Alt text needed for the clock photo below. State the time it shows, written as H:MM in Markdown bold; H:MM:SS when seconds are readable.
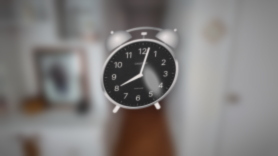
**8:02**
